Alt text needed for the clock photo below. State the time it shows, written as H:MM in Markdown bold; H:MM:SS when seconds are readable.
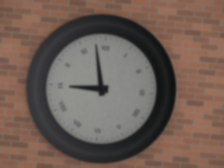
**8:58**
